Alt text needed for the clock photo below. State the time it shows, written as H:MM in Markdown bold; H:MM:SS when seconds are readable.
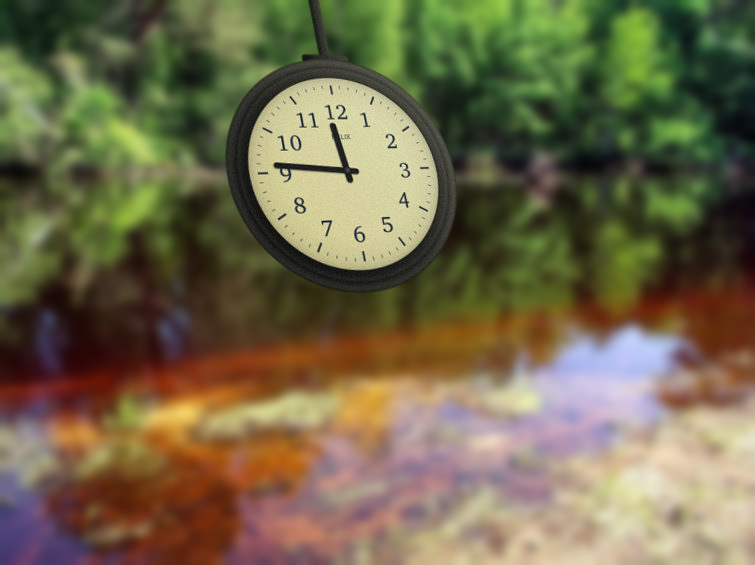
**11:46**
